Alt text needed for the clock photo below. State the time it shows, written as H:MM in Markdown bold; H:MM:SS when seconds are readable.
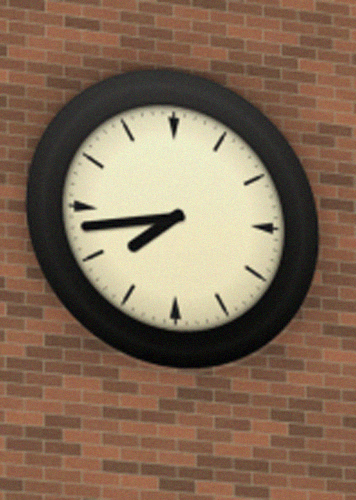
**7:43**
